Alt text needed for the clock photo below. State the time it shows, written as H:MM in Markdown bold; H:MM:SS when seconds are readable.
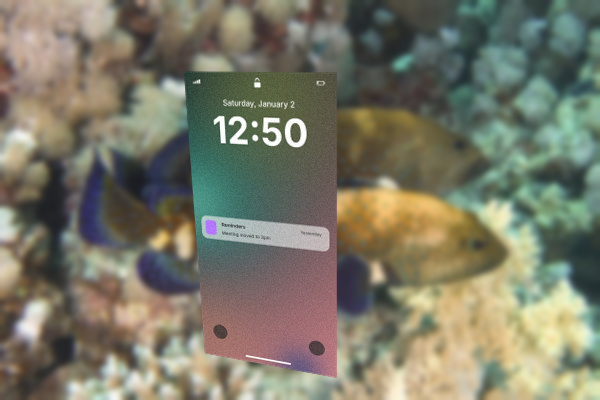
**12:50**
